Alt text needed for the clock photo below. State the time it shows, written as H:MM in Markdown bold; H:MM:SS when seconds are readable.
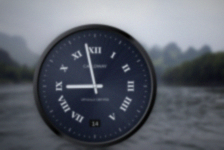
**8:58**
